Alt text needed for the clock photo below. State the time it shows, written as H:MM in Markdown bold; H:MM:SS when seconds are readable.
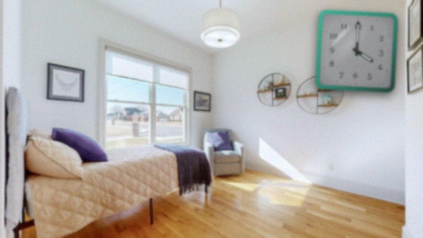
**4:00**
